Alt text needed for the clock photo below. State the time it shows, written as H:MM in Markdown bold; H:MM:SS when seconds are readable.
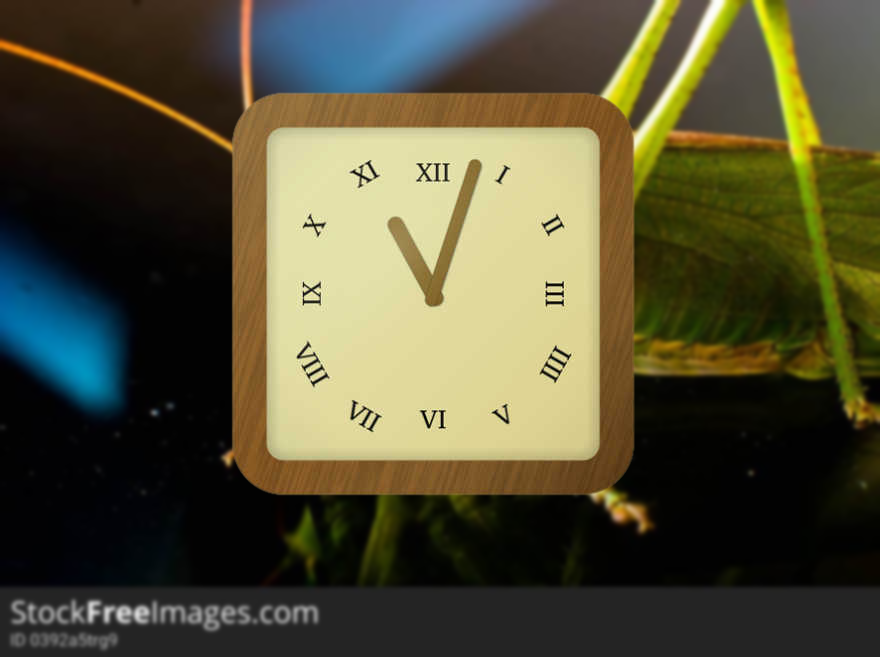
**11:03**
